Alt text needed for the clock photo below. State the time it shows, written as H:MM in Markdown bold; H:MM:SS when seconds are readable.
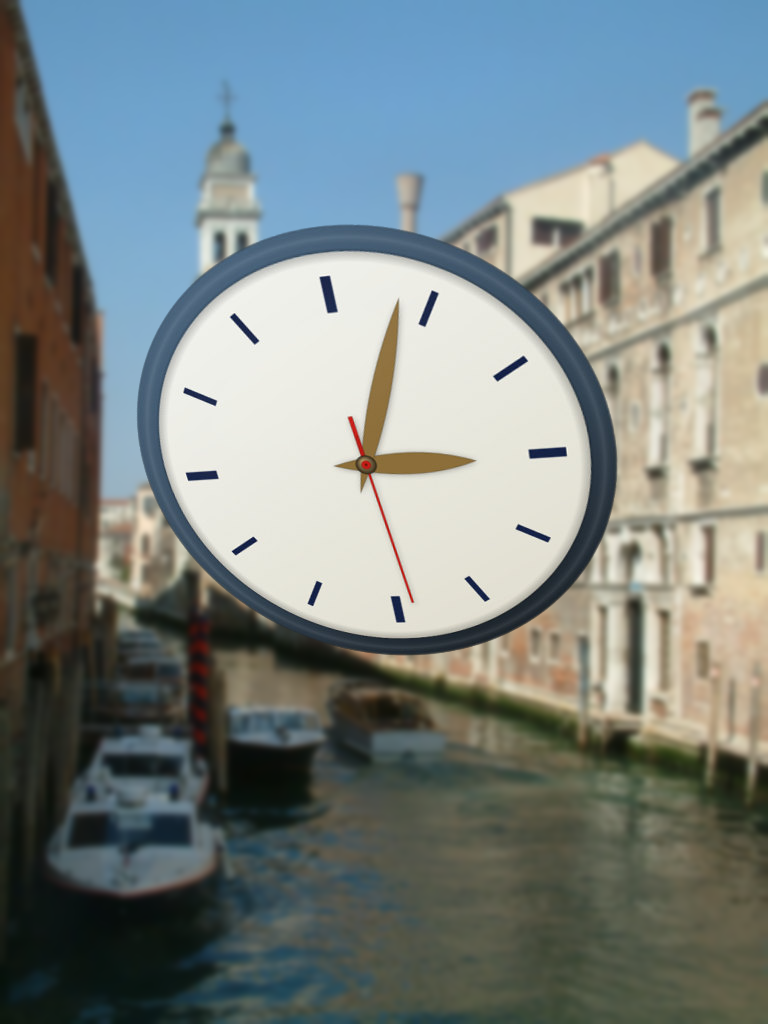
**3:03:29**
